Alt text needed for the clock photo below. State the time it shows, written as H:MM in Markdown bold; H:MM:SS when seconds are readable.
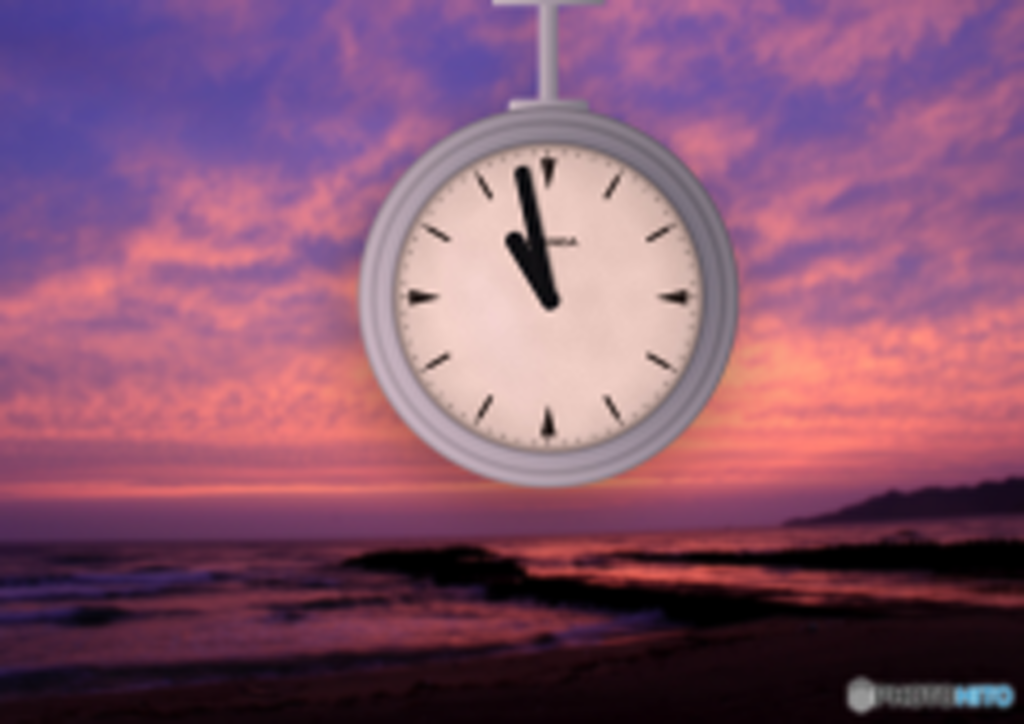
**10:58**
